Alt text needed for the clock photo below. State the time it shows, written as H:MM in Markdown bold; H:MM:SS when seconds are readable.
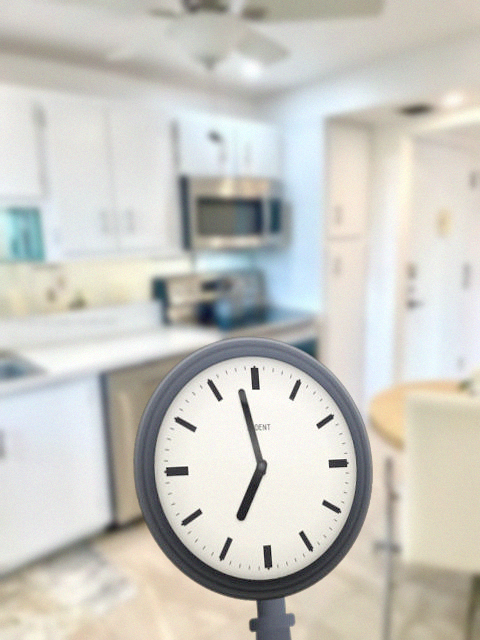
**6:58**
